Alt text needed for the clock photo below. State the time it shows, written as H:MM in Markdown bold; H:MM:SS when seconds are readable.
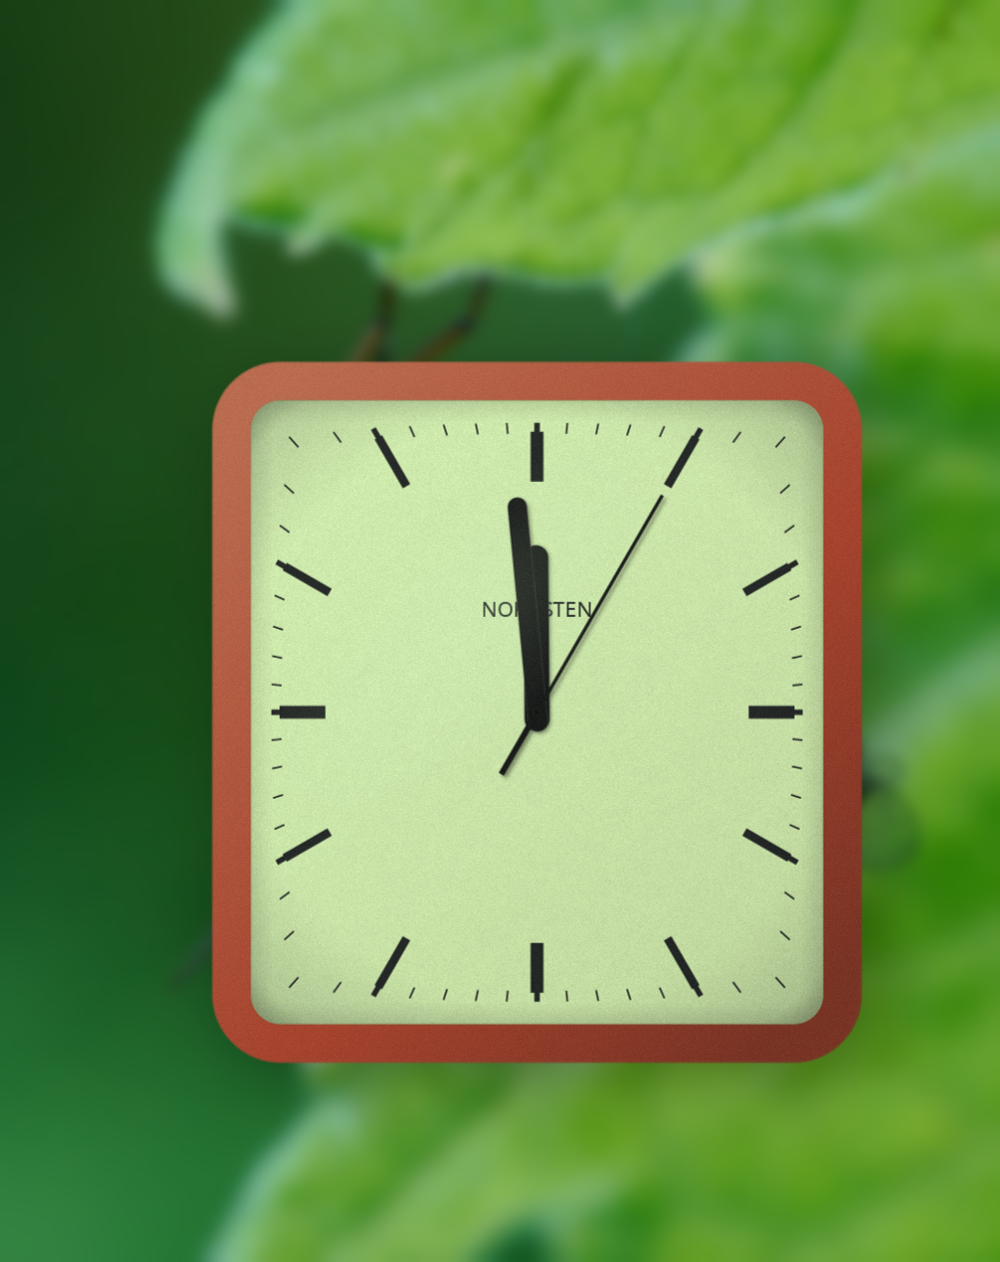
**11:59:05**
